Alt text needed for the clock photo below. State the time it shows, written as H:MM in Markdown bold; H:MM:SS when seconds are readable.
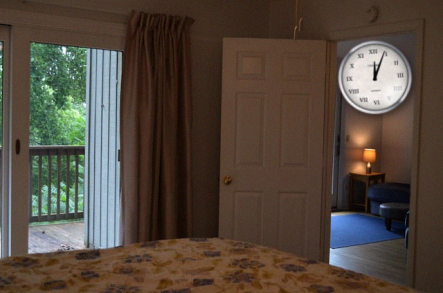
**12:04**
